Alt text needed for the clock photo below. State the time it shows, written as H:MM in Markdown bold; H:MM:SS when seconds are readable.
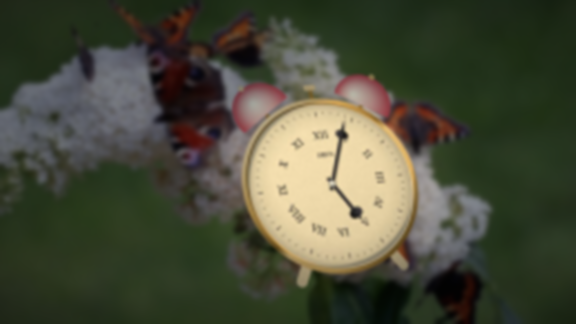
**5:04**
